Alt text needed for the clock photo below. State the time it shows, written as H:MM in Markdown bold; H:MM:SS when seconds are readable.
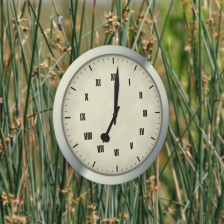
**7:01**
